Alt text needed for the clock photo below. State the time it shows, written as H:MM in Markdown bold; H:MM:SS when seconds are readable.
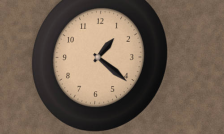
**1:21**
